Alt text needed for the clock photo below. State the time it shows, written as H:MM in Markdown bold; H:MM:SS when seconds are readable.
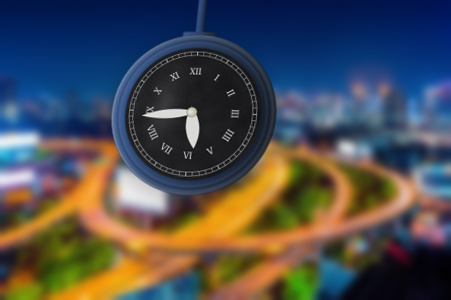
**5:44**
